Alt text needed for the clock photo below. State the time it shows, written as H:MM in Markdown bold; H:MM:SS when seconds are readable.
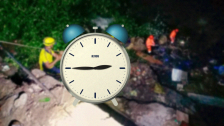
**2:45**
